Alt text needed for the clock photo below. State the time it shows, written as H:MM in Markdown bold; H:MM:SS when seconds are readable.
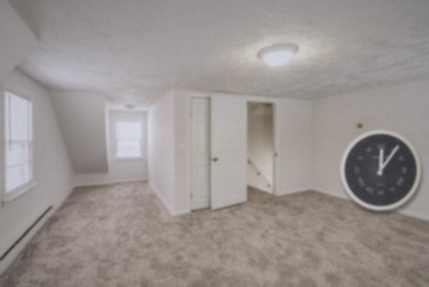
**12:06**
